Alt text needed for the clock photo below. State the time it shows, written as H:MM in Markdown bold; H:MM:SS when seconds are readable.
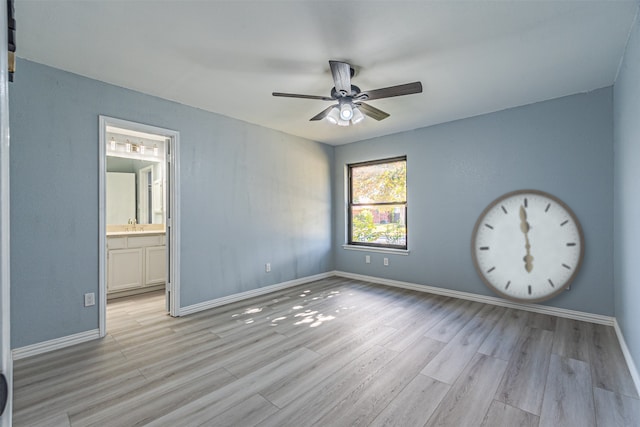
**5:59**
